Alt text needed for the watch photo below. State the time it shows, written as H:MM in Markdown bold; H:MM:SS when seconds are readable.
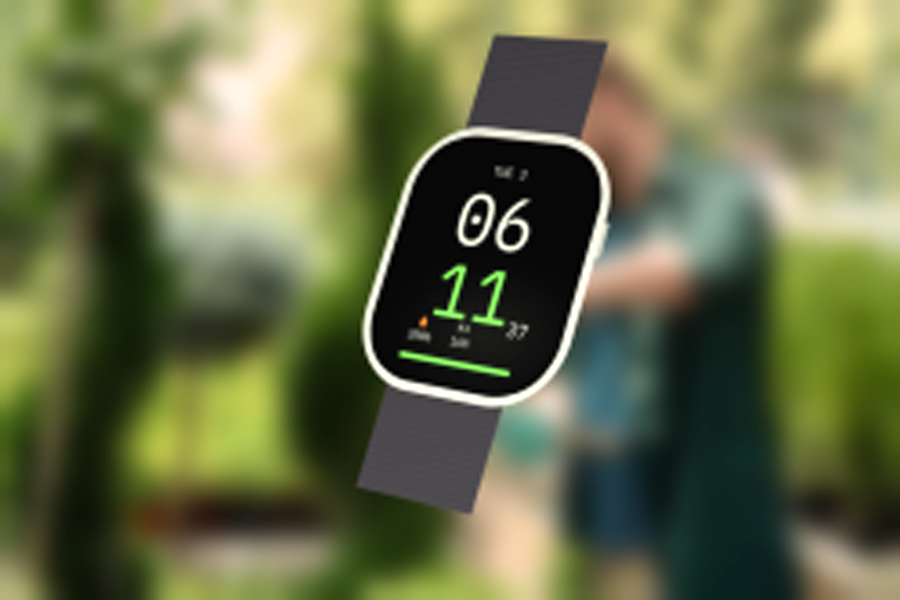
**6:11**
